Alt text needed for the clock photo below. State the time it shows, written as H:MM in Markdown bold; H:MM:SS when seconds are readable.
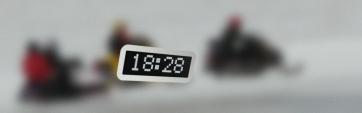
**18:28**
